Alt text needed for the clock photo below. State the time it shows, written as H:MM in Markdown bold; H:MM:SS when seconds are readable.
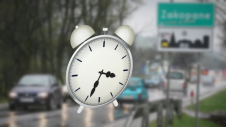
**3:34**
